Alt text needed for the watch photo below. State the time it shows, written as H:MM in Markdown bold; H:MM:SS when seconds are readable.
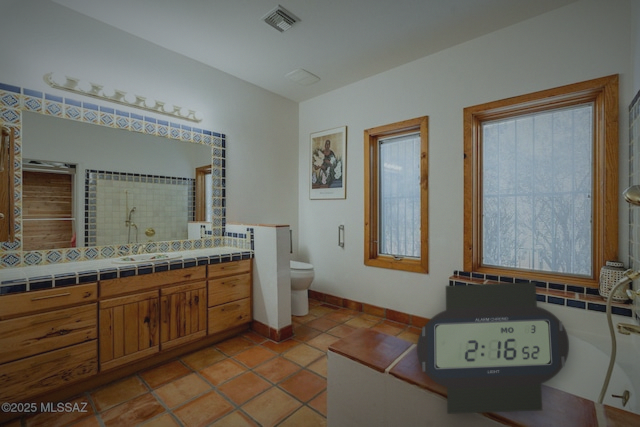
**2:16:52**
